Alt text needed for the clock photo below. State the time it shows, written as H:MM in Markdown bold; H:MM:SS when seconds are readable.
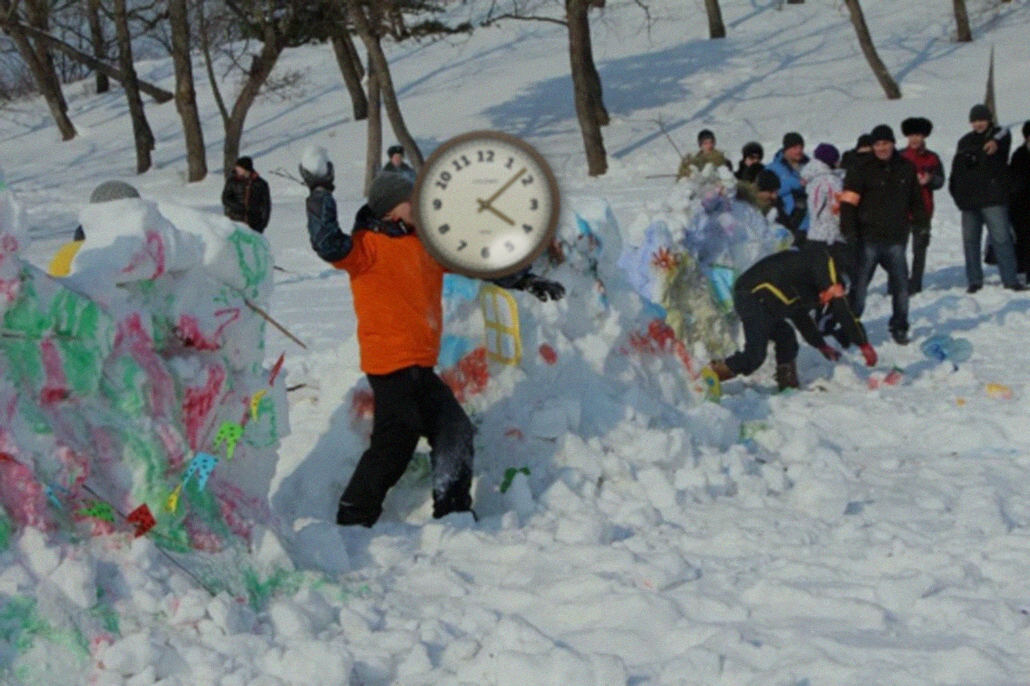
**4:08**
